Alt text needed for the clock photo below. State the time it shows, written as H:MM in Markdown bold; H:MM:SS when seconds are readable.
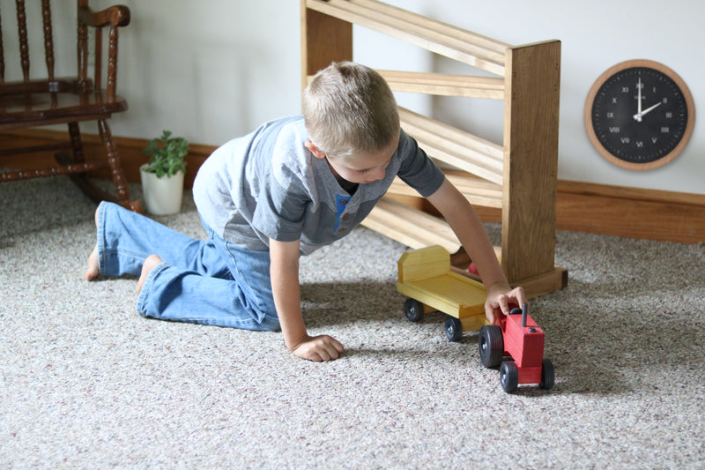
**2:00**
